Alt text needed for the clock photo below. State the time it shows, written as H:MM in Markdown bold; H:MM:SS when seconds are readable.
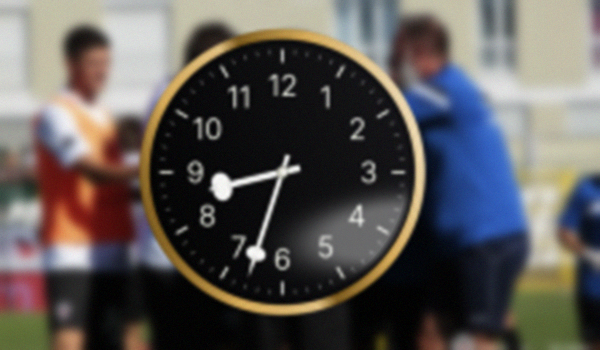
**8:33**
